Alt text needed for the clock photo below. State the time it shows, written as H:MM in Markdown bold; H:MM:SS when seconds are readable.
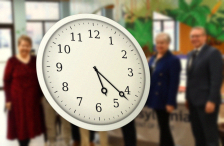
**5:22**
